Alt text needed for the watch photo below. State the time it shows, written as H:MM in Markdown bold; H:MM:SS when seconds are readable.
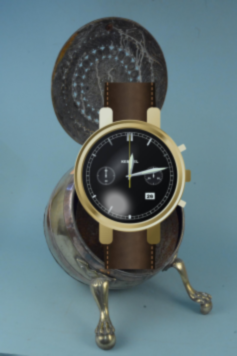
**12:13**
